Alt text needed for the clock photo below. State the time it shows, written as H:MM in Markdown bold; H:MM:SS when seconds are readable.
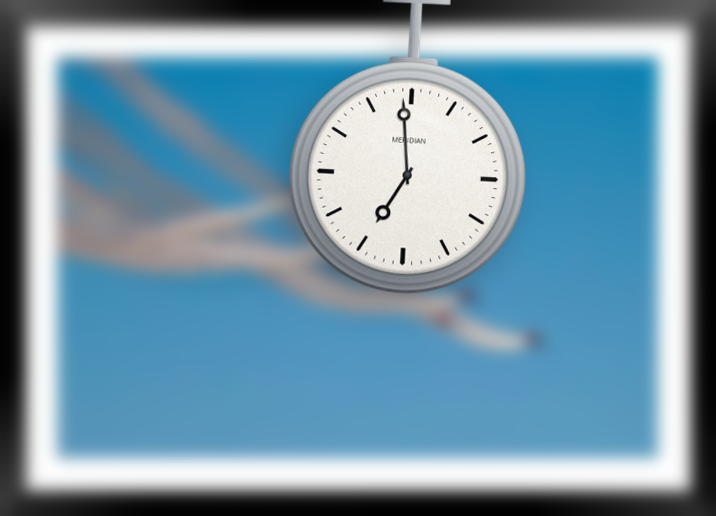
**6:59**
